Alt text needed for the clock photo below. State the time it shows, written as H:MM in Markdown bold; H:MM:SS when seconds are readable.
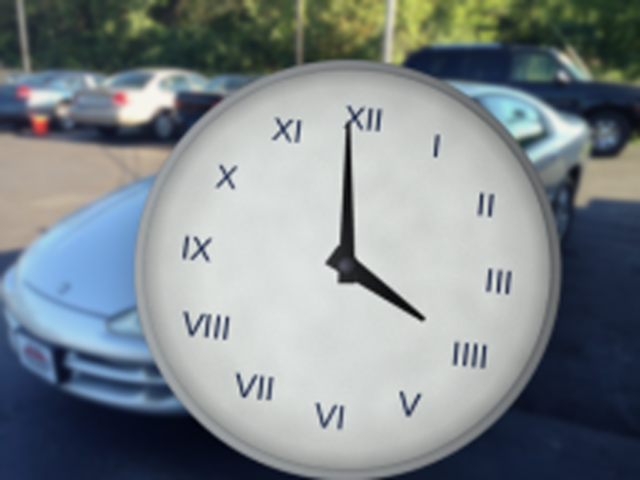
**3:59**
